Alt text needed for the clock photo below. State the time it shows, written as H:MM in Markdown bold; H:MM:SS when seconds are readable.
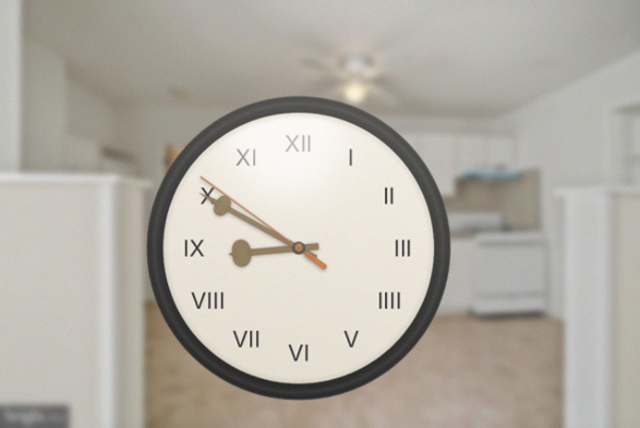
**8:49:51**
